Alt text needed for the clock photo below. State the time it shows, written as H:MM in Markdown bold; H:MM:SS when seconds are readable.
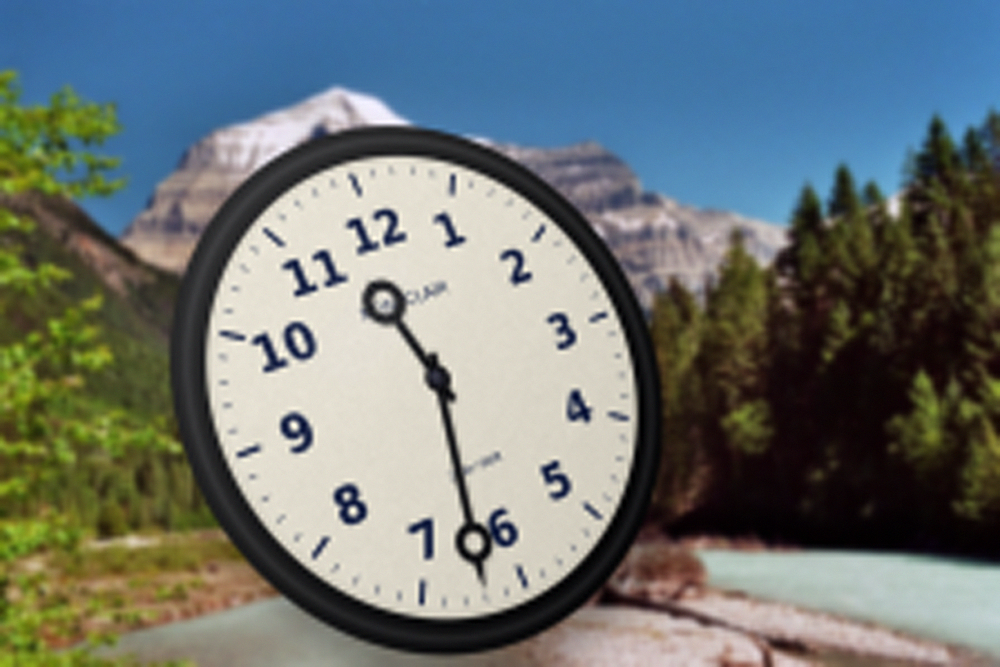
**11:32**
